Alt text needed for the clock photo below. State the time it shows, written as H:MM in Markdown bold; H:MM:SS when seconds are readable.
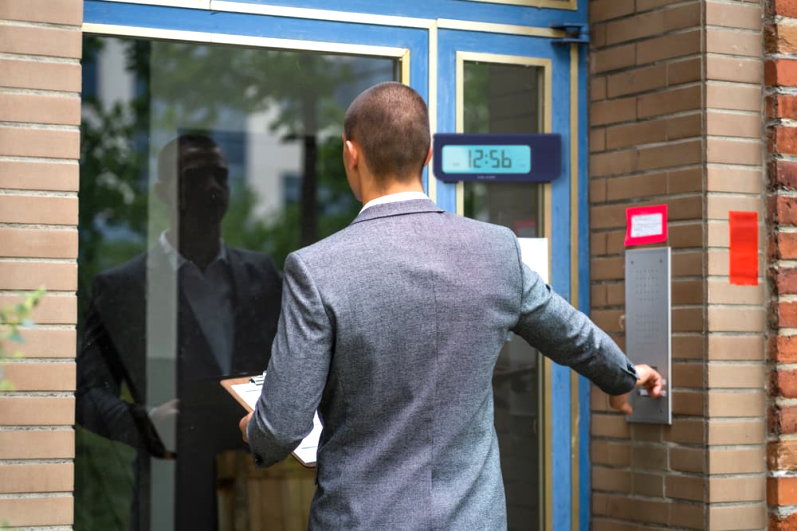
**12:56**
